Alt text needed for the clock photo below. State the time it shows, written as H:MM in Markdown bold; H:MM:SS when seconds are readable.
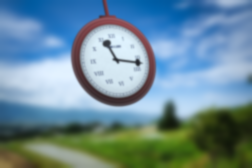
**11:17**
